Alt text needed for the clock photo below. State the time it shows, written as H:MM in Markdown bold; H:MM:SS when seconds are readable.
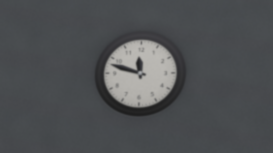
**11:48**
